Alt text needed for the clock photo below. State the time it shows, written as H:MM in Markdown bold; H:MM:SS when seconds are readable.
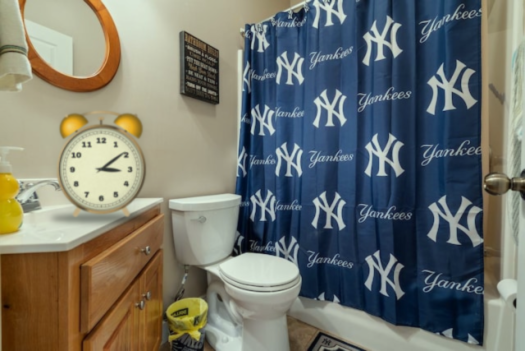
**3:09**
